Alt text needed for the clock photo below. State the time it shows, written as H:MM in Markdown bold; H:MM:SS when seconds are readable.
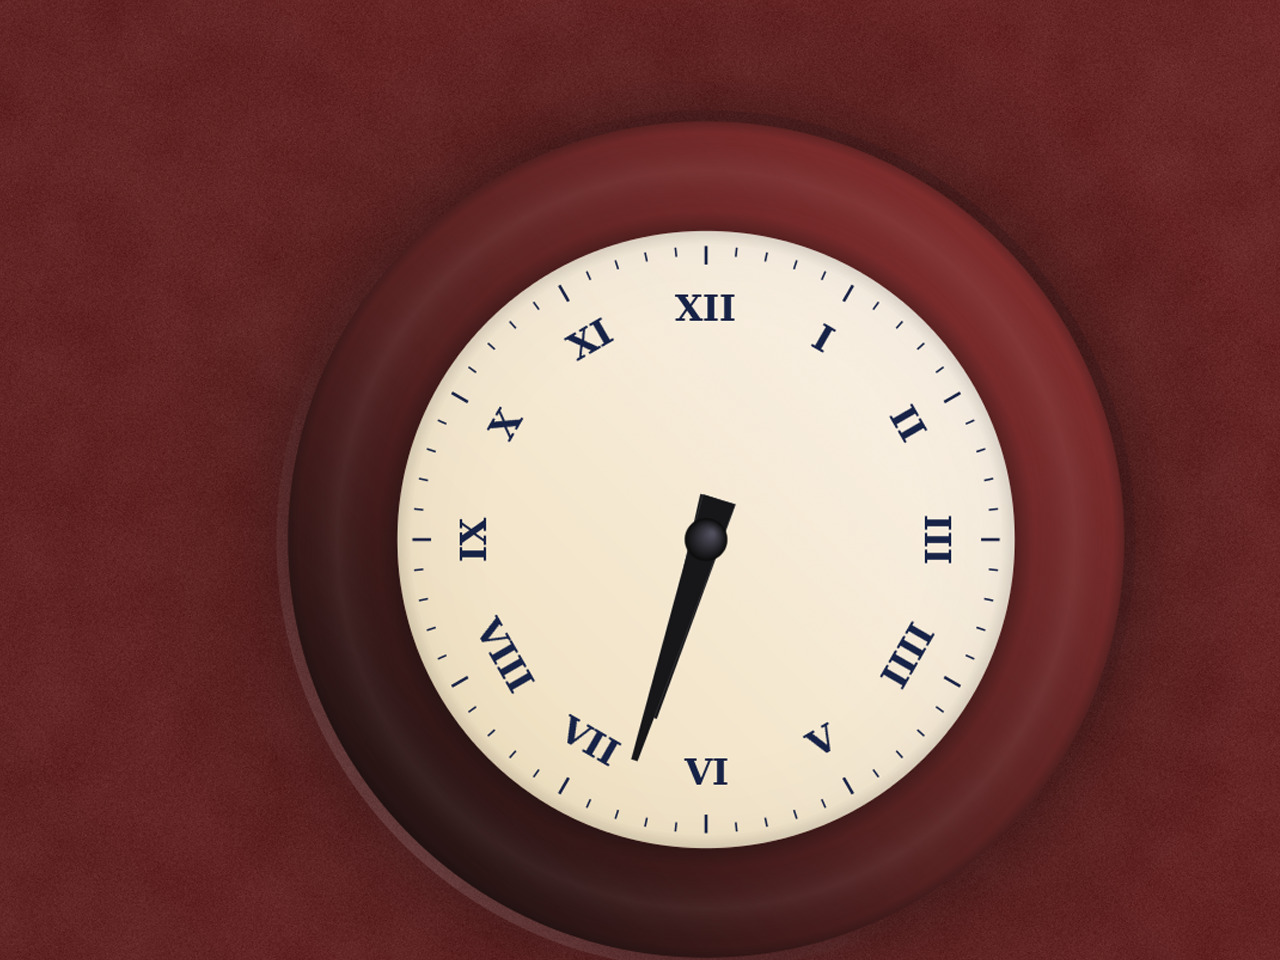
**6:33**
